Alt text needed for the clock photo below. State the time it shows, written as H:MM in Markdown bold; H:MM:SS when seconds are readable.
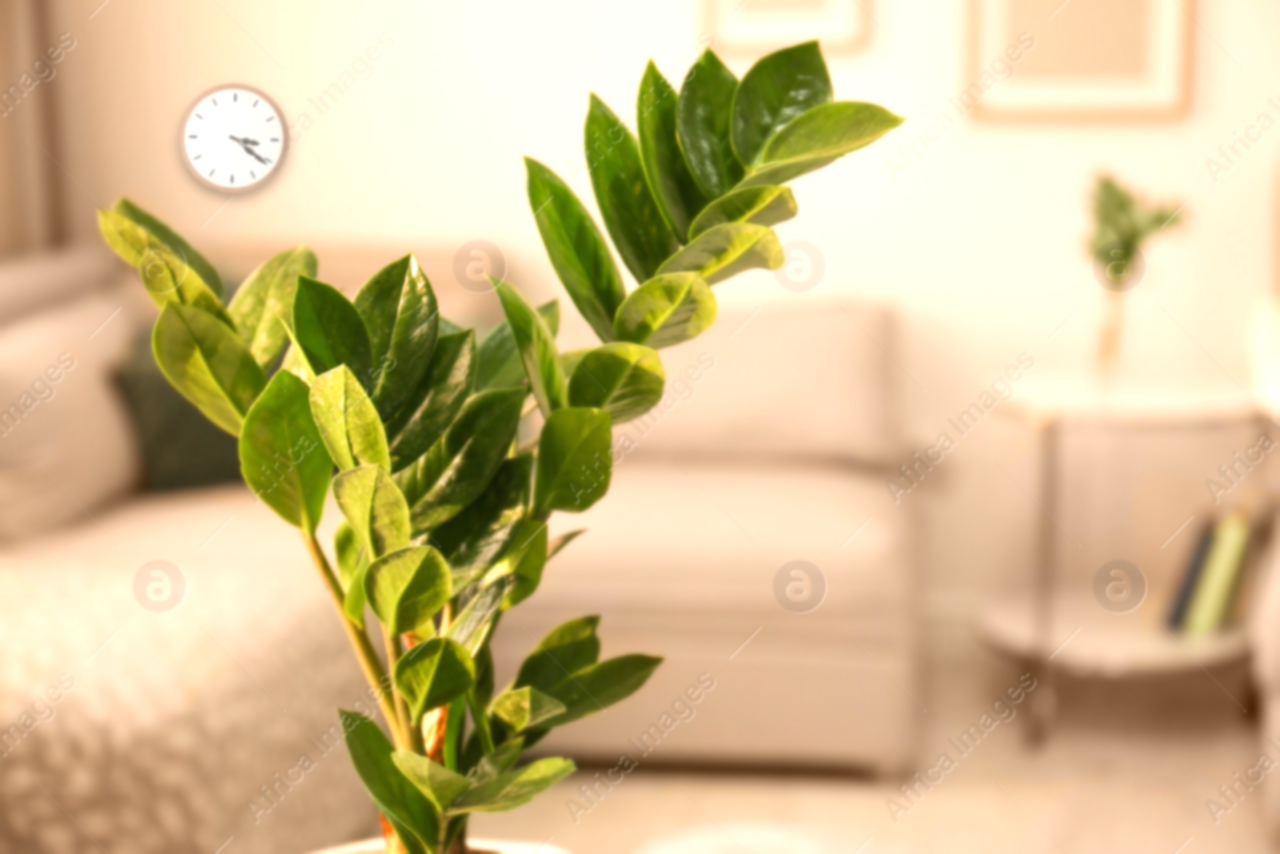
**3:21**
